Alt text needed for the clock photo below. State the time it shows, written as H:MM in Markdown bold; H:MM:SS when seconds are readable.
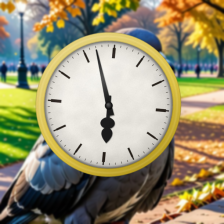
**5:57**
